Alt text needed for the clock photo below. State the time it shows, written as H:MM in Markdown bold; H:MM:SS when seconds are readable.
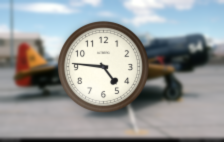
**4:46**
